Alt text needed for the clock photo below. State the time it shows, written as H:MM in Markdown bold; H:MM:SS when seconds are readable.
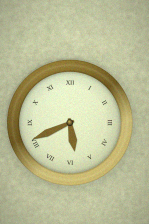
**5:41**
